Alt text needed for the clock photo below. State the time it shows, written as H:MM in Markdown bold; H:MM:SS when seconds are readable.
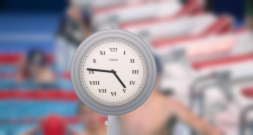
**4:46**
